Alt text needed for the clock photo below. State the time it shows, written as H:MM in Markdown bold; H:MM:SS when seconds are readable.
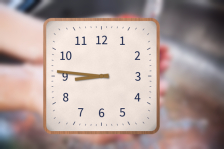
**8:46**
